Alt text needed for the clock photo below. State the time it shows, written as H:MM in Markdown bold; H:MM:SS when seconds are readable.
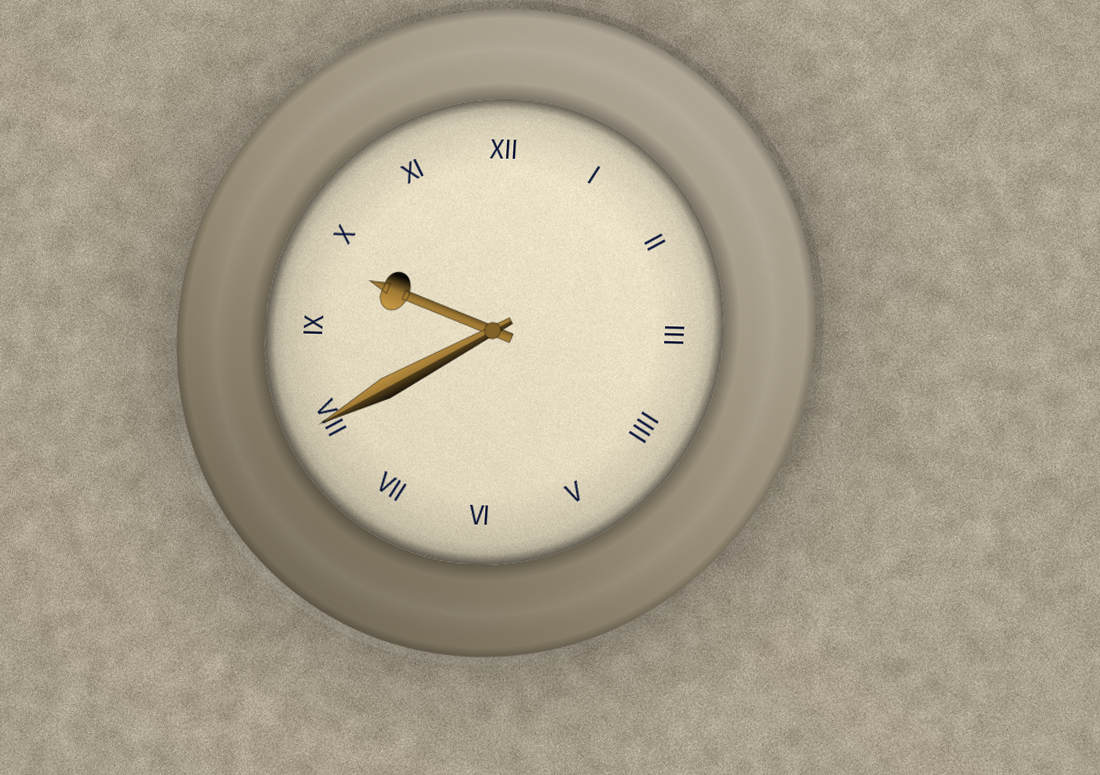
**9:40**
